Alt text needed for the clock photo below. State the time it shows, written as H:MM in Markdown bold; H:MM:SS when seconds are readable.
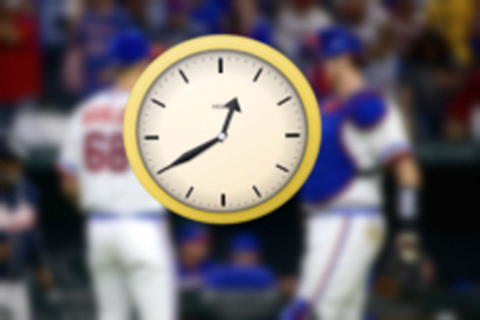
**12:40**
